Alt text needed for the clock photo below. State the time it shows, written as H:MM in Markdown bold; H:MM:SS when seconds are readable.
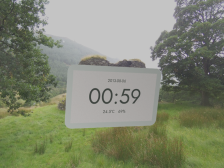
**0:59**
